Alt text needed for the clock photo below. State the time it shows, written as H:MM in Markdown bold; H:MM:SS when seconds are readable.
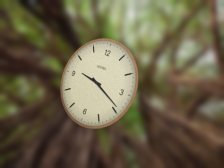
**9:19**
